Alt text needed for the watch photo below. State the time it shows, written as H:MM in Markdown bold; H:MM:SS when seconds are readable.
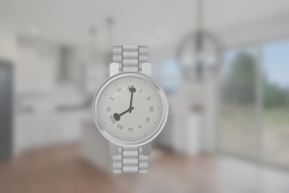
**8:01**
